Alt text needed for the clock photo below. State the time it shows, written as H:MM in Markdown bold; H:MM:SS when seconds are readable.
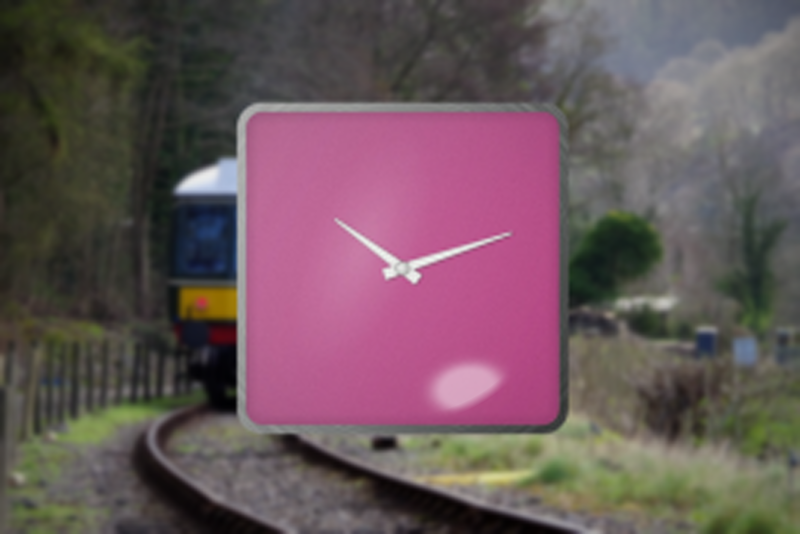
**10:12**
